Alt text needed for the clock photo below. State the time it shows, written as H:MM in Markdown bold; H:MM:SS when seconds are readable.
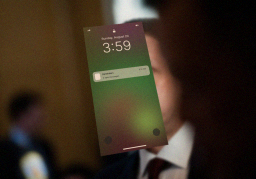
**3:59**
